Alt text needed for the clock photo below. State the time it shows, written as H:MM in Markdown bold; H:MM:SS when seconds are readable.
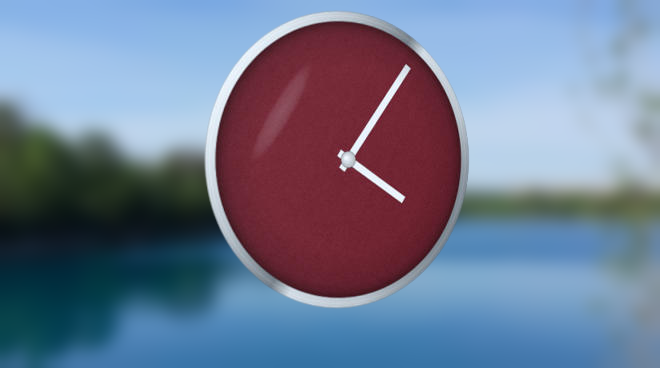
**4:06**
